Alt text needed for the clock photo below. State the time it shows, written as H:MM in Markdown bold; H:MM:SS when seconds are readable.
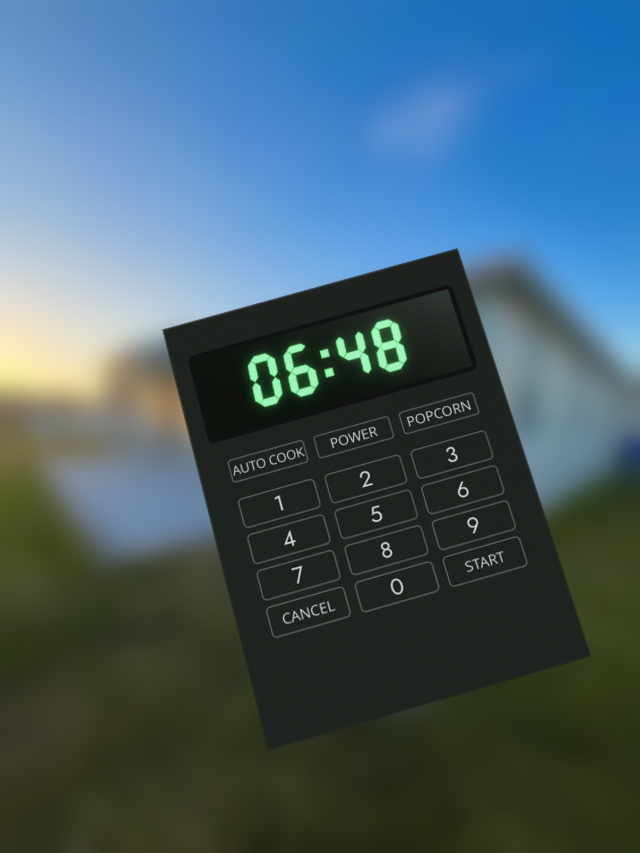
**6:48**
